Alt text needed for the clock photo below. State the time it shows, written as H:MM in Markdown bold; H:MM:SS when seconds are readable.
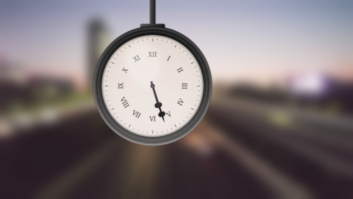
**5:27**
